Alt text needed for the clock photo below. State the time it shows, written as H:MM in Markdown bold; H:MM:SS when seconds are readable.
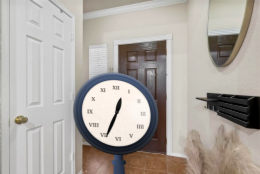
**12:34**
